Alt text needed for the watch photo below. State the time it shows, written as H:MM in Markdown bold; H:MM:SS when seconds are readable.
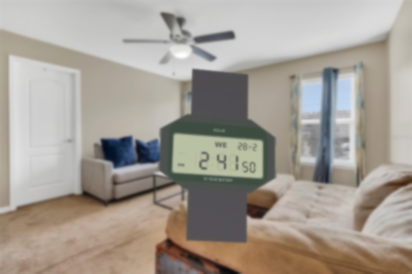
**2:41:50**
